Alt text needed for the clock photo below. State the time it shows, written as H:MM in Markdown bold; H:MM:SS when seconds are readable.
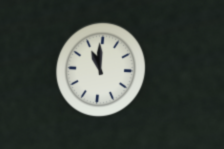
**10:59**
